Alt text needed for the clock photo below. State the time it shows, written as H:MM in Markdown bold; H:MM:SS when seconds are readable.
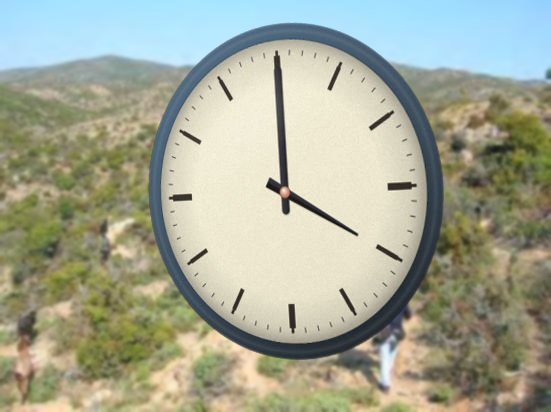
**4:00**
